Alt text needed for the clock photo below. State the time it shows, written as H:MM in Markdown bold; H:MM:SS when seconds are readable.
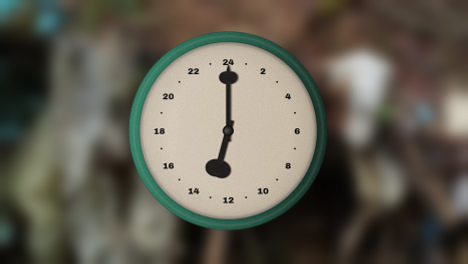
**13:00**
